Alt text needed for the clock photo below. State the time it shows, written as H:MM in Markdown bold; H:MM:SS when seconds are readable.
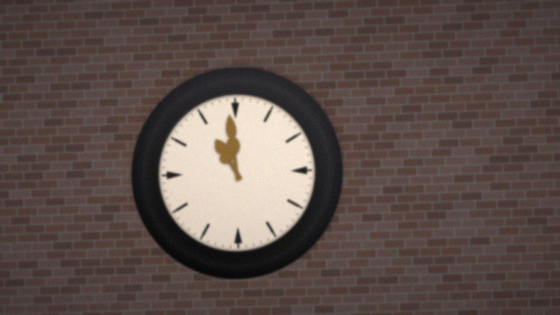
**10:59**
